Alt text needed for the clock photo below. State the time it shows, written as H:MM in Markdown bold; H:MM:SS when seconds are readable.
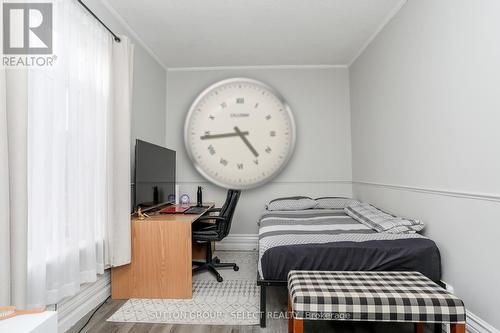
**4:44**
